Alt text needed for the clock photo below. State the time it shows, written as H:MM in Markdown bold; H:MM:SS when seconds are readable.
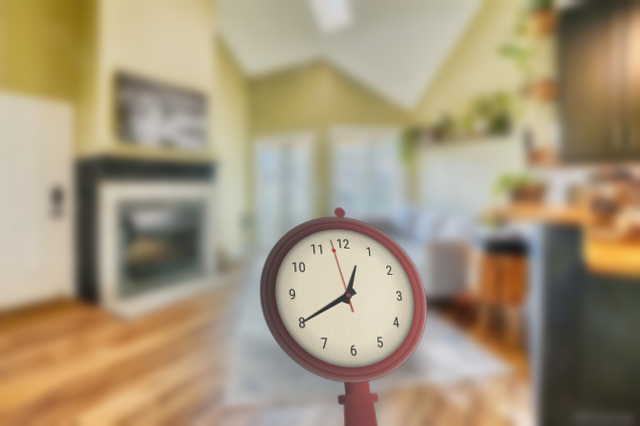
**12:39:58**
